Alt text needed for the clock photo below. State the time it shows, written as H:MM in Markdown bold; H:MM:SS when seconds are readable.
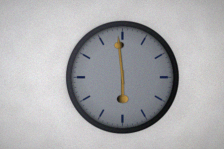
**5:59**
